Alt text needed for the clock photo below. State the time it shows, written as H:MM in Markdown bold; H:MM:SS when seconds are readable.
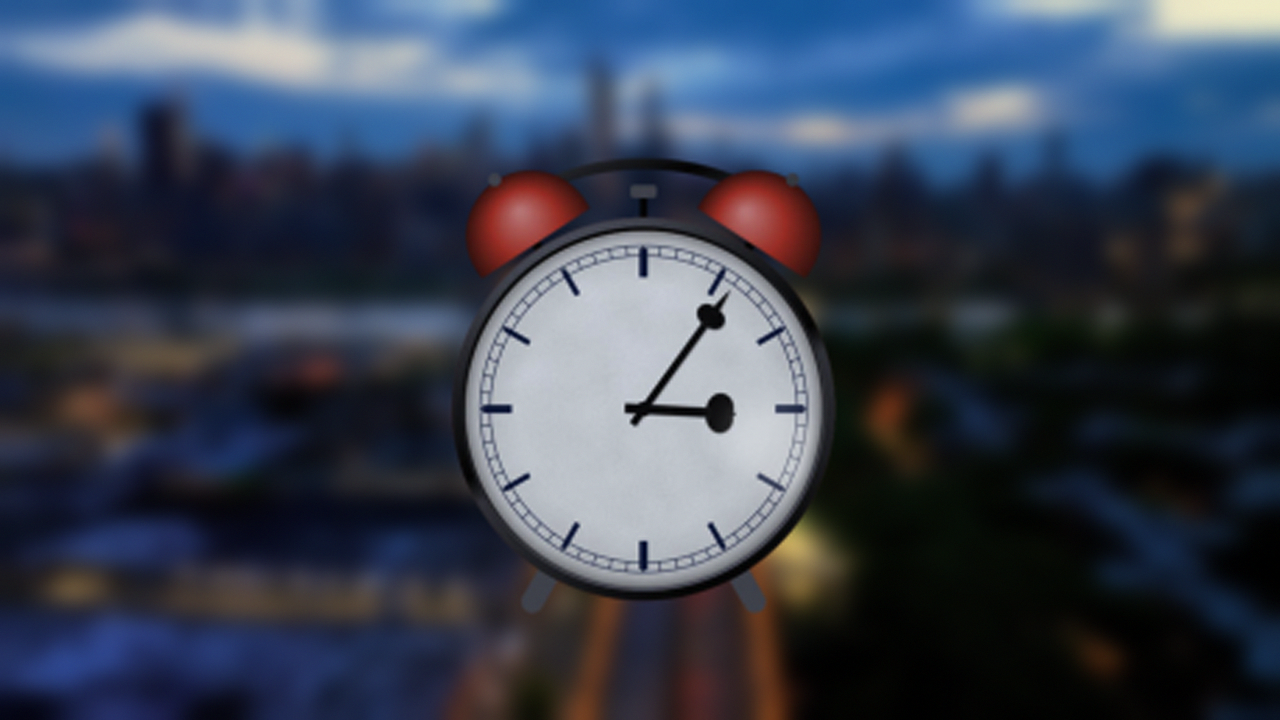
**3:06**
